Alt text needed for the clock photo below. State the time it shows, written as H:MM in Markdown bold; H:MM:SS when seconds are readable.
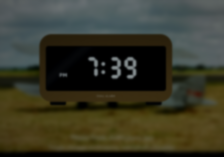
**7:39**
